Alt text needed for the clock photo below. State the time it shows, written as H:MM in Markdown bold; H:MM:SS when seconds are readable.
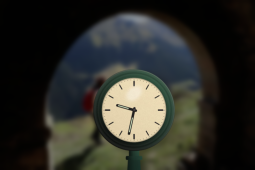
**9:32**
